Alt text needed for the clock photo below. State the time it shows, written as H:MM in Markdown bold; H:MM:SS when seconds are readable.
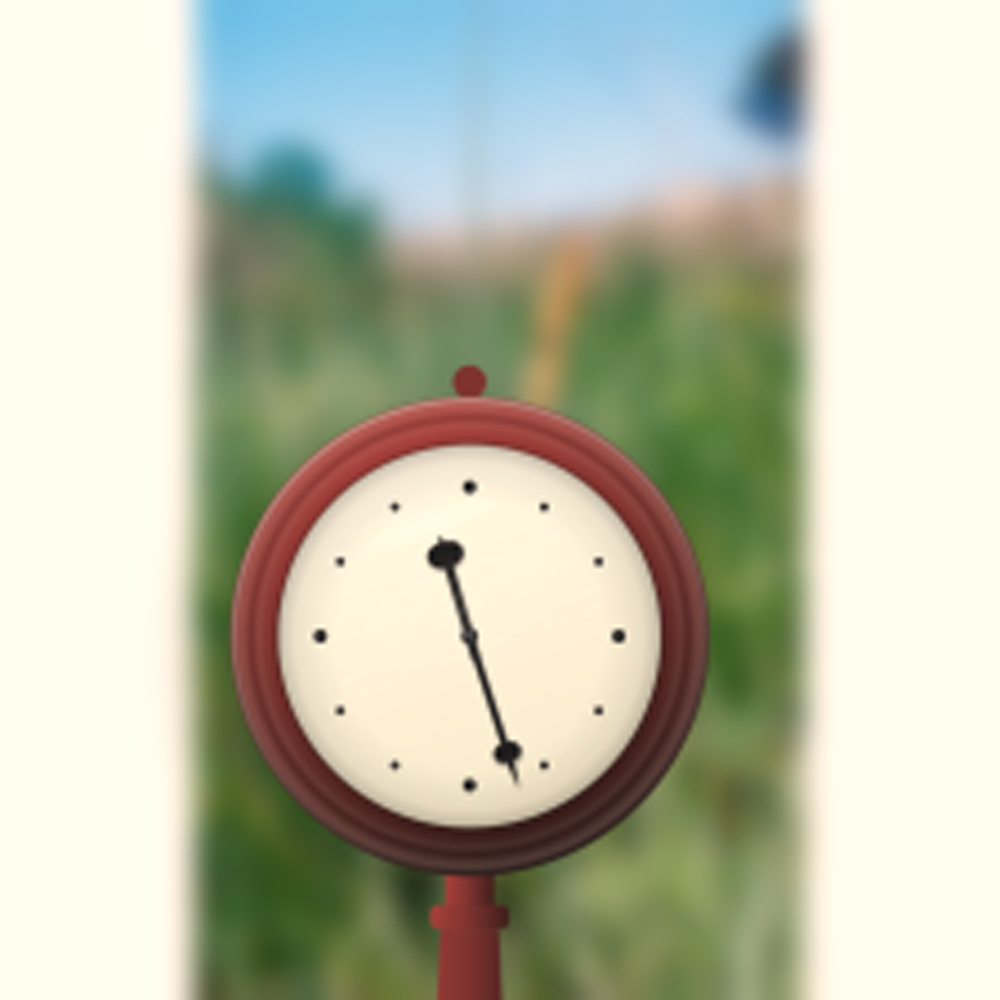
**11:27**
